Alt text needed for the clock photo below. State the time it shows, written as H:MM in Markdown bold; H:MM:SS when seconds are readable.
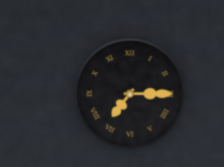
**7:15**
